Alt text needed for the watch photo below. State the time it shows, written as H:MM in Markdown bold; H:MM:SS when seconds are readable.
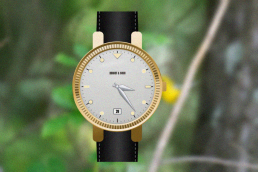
**3:24**
